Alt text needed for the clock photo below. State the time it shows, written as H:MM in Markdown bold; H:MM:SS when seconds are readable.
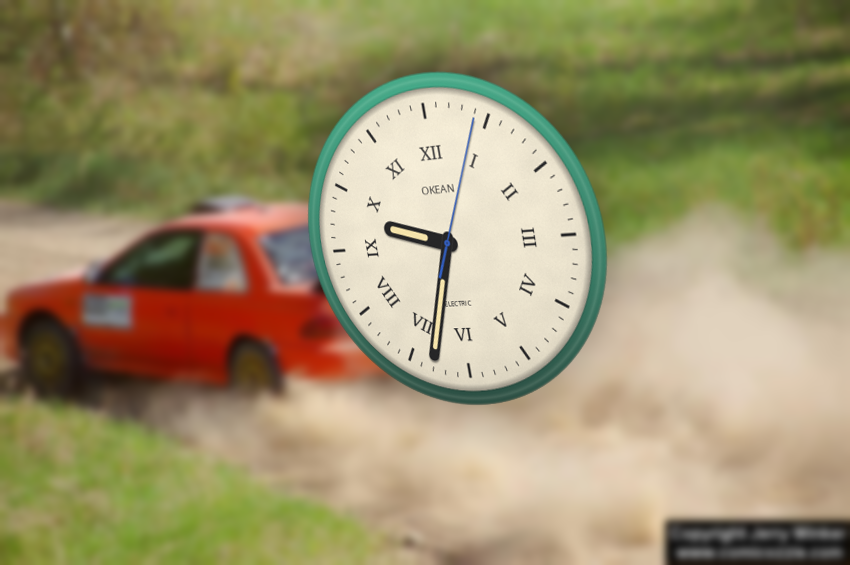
**9:33:04**
